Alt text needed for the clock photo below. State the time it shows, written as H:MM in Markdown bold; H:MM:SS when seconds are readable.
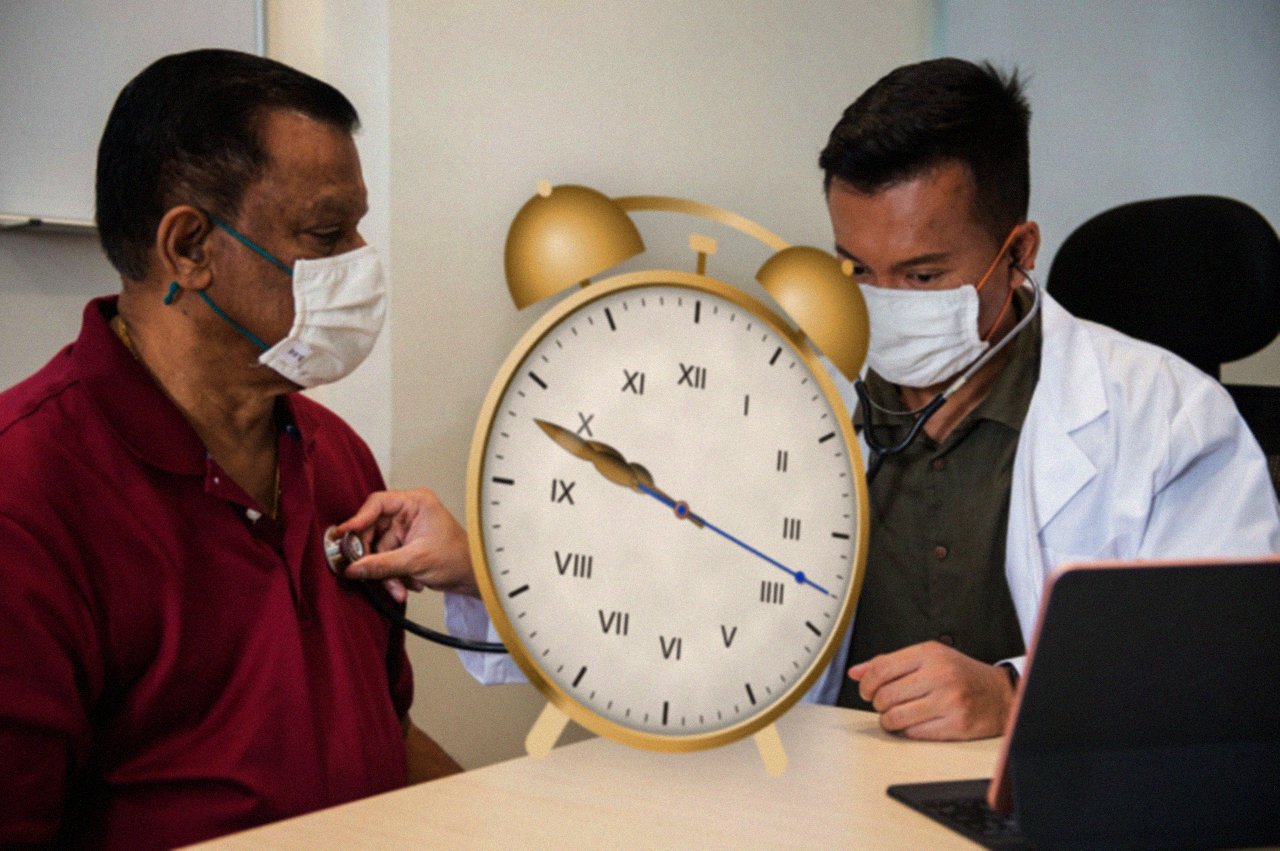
**9:48:18**
